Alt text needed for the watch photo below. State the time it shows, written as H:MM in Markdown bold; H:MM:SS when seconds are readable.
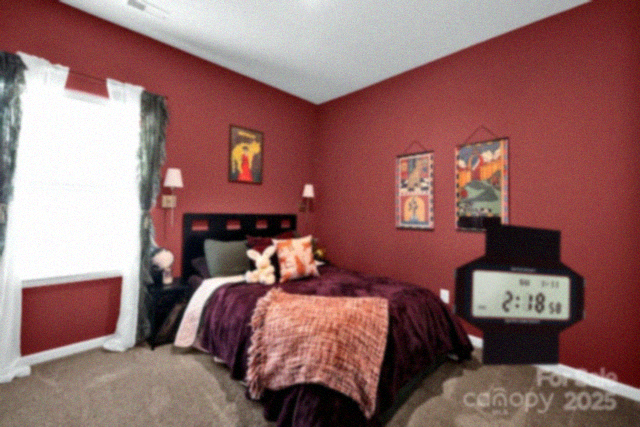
**2:18**
